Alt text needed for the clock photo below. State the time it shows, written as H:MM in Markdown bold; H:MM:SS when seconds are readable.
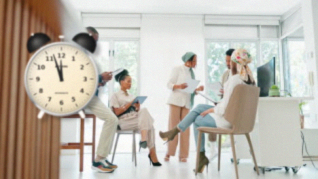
**11:57**
